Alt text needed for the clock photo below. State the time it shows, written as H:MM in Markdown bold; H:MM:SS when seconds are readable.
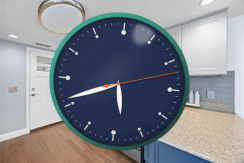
**5:41:12**
